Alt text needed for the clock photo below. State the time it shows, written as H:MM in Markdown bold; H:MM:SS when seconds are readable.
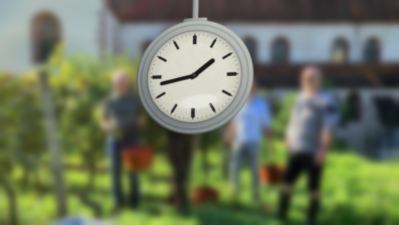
**1:43**
